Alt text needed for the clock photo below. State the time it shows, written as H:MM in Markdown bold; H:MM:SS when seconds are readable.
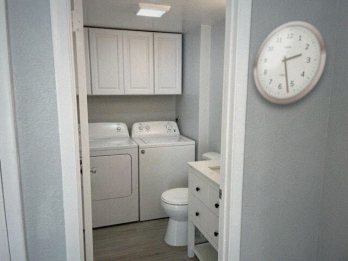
**2:27**
